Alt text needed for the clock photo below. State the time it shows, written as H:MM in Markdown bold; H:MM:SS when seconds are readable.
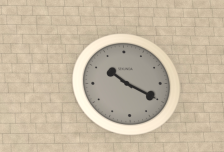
**10:20**
